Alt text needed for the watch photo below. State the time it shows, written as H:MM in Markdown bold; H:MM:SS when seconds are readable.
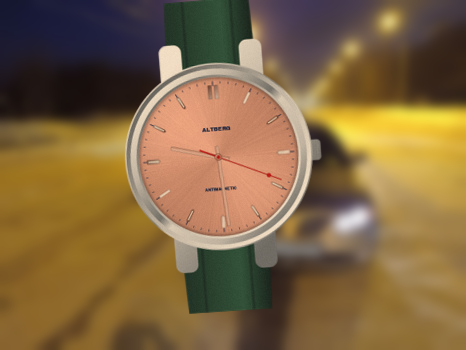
**9:29:19**
